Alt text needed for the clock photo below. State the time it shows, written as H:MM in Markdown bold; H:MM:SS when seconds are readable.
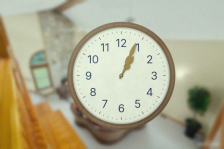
**1:04**
